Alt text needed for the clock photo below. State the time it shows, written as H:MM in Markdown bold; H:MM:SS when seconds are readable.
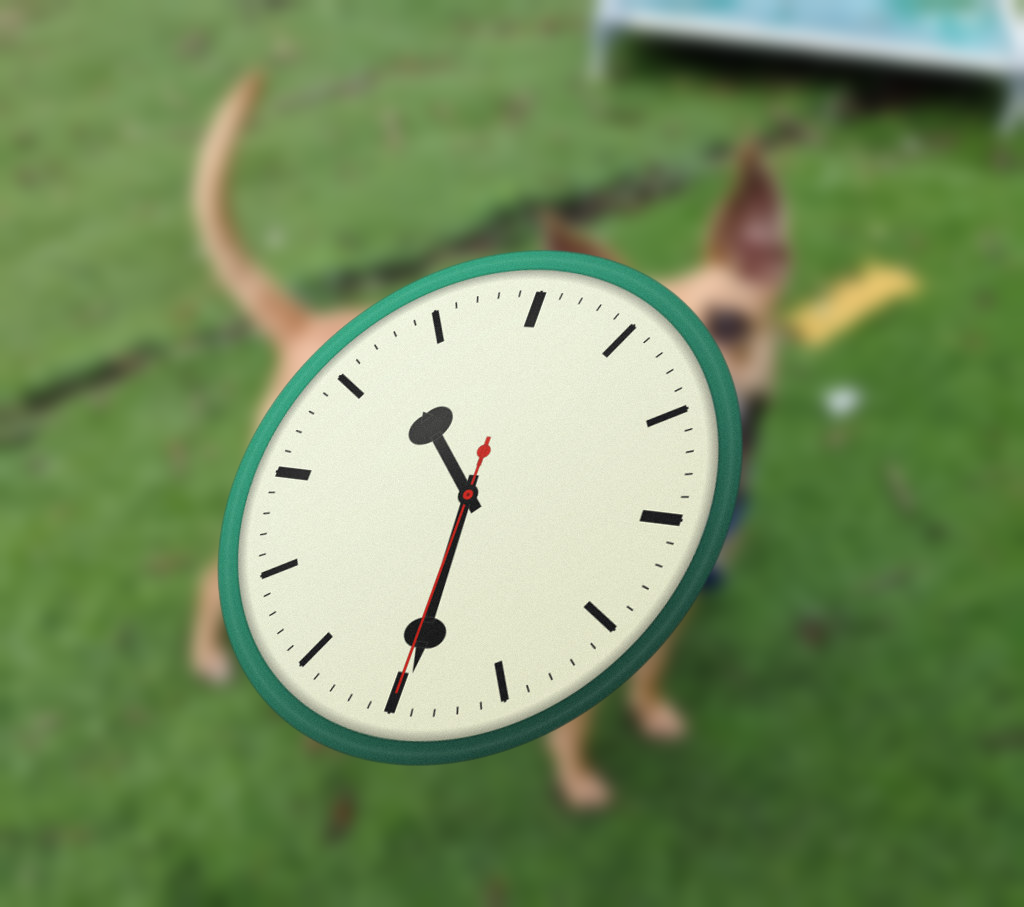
**10:29:30**
